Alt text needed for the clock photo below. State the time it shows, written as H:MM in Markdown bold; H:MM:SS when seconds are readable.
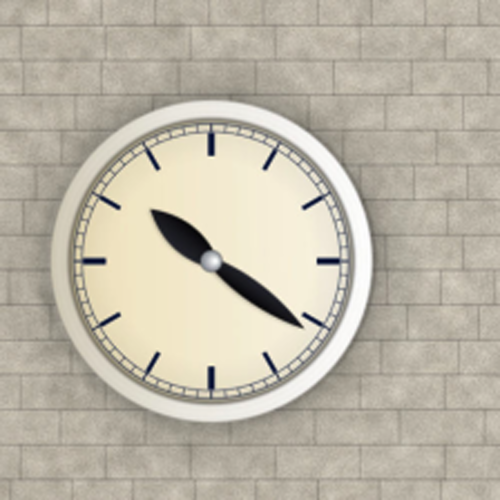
**10:21**
